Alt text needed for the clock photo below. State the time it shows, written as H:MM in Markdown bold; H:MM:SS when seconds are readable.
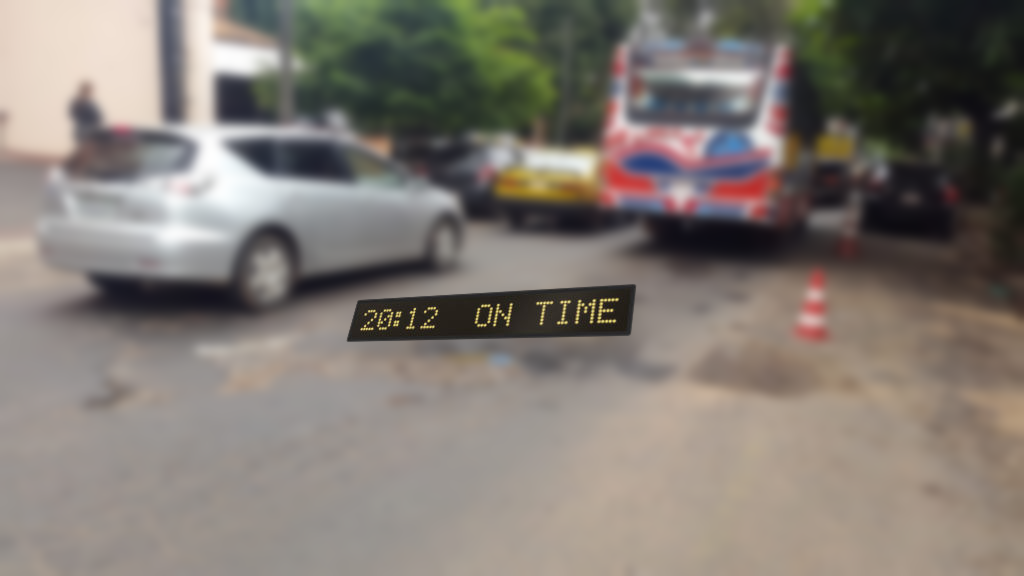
**20:12**
